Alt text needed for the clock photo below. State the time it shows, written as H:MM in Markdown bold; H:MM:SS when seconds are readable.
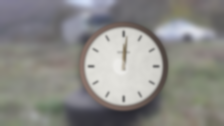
**12:01**
